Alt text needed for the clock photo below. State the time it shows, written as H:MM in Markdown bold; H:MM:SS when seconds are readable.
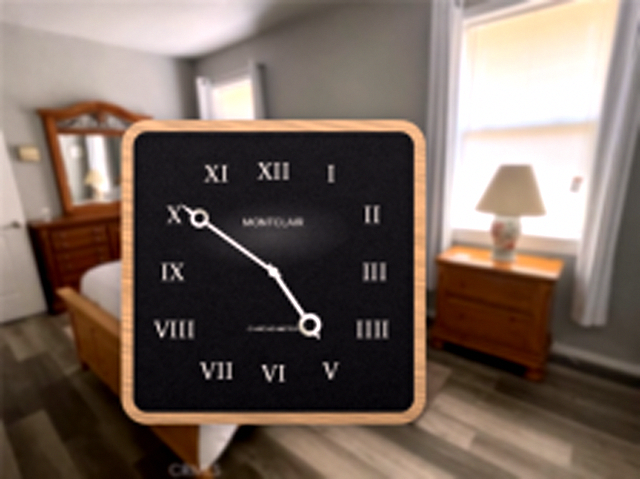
**4:51**
